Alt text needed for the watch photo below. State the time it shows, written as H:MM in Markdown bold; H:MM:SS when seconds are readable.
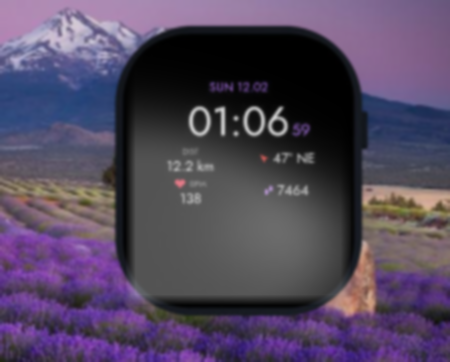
**1:06**
